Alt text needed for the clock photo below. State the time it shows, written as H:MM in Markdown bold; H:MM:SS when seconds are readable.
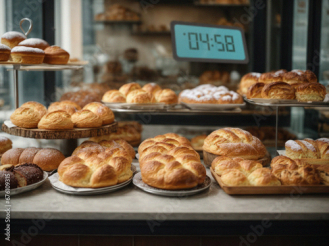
**4:58**
